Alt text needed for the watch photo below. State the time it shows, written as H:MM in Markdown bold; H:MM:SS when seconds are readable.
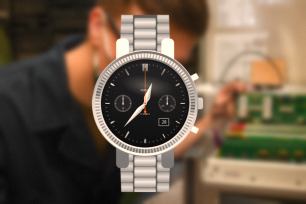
**12:37**
